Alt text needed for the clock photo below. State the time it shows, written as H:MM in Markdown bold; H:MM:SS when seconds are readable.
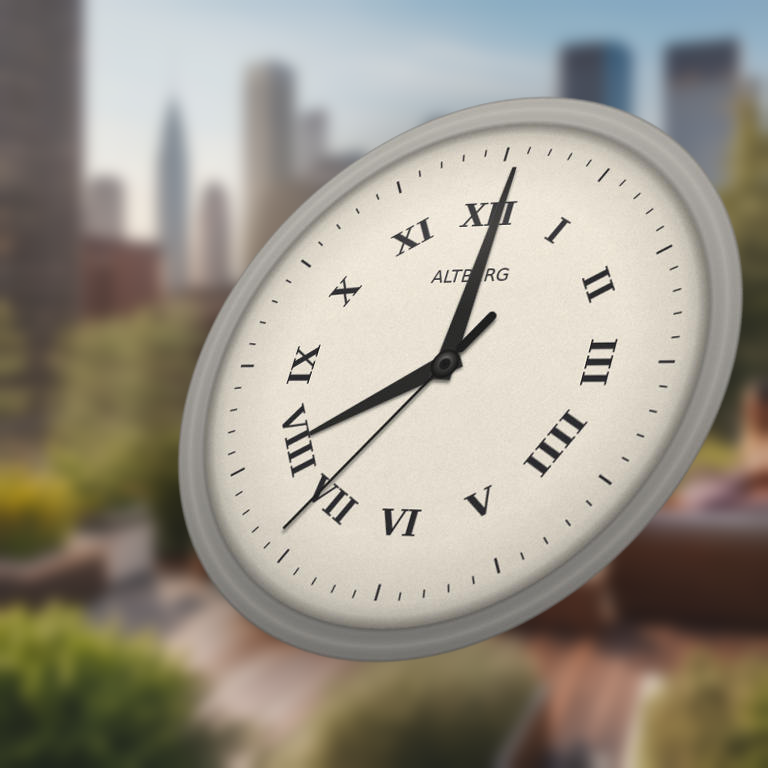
**8:00:36**
